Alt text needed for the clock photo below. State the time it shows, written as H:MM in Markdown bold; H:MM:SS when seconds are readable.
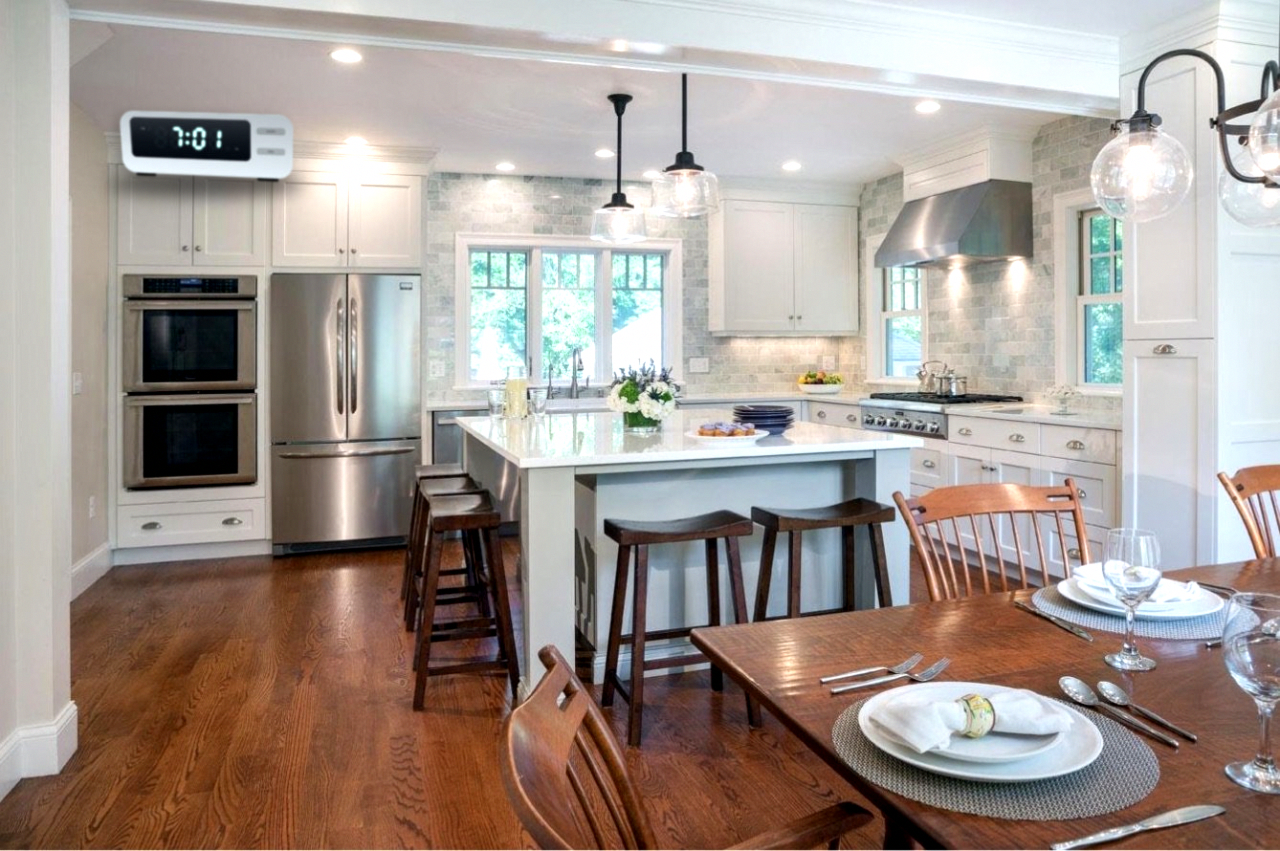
**7:01**
